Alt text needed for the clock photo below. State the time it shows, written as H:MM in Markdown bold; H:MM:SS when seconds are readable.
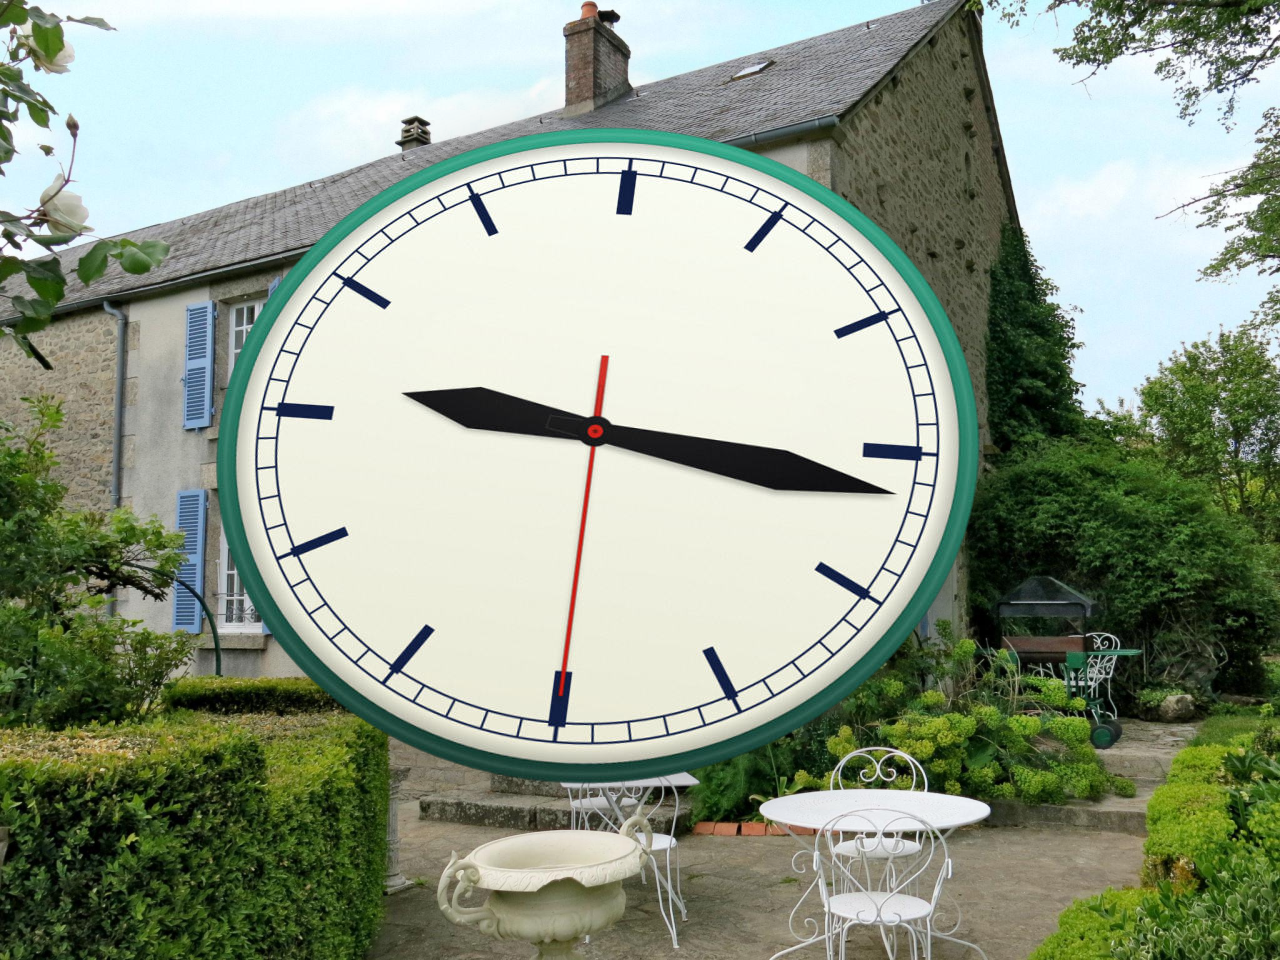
**9:16:30**
